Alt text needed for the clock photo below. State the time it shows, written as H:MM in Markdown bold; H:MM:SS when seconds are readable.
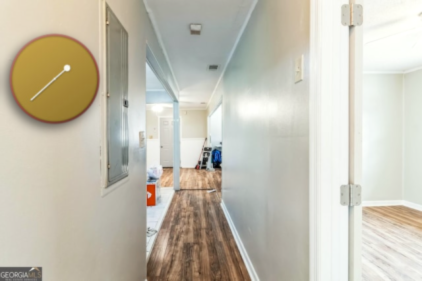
**1:38**
